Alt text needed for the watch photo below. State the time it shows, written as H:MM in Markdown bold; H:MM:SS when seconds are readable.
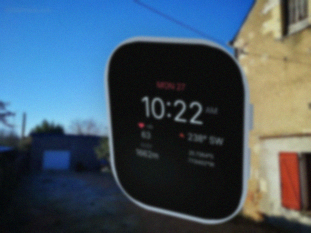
**10:22**
